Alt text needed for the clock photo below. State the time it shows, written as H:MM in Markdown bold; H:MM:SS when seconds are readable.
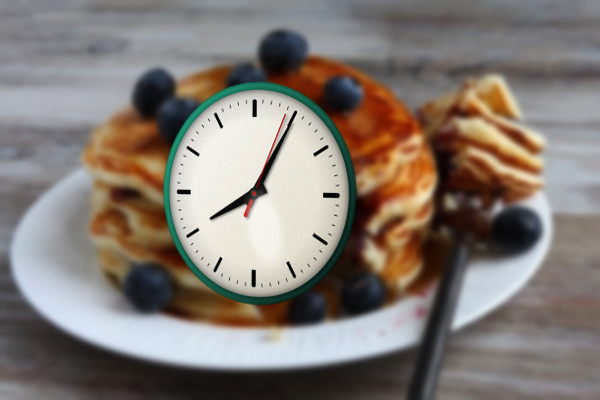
**8:05:04**
